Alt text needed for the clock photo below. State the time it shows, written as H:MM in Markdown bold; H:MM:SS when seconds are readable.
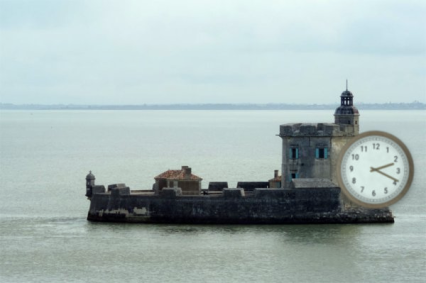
**2:19**
